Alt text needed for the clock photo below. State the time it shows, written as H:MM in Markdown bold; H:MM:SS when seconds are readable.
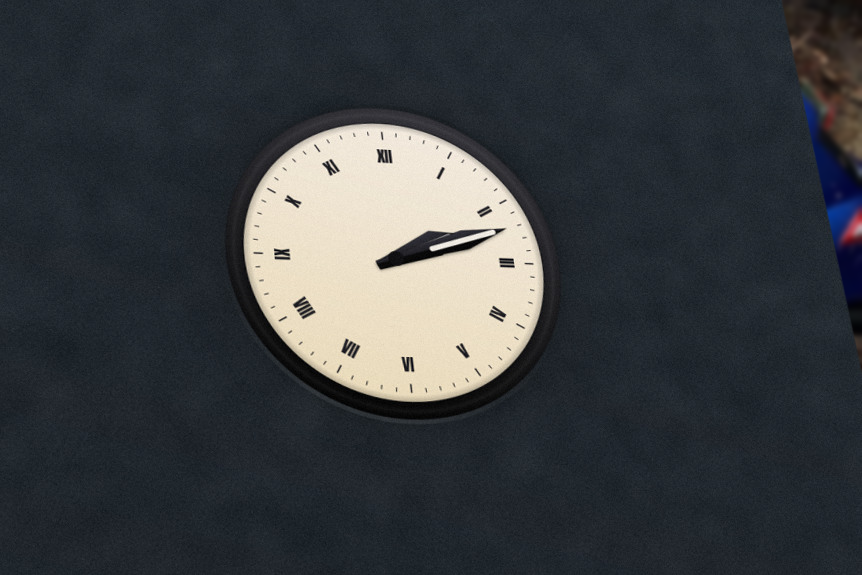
**2:12**
